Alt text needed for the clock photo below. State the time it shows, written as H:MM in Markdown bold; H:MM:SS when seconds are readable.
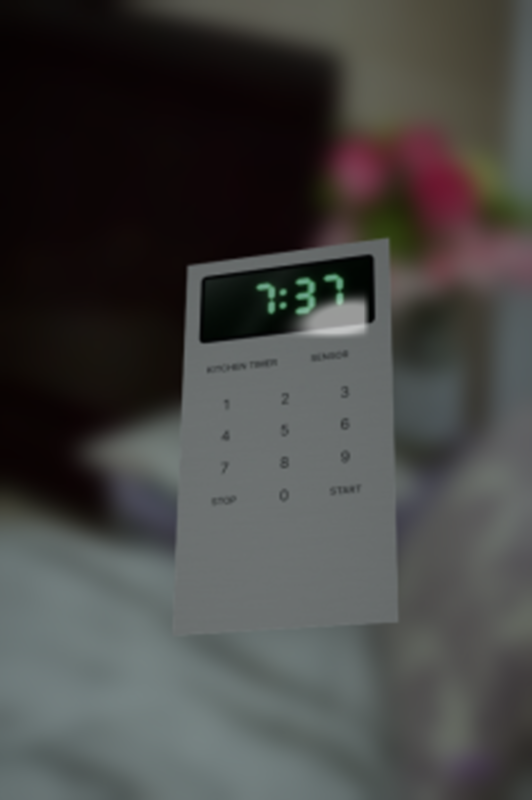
**7:37**
